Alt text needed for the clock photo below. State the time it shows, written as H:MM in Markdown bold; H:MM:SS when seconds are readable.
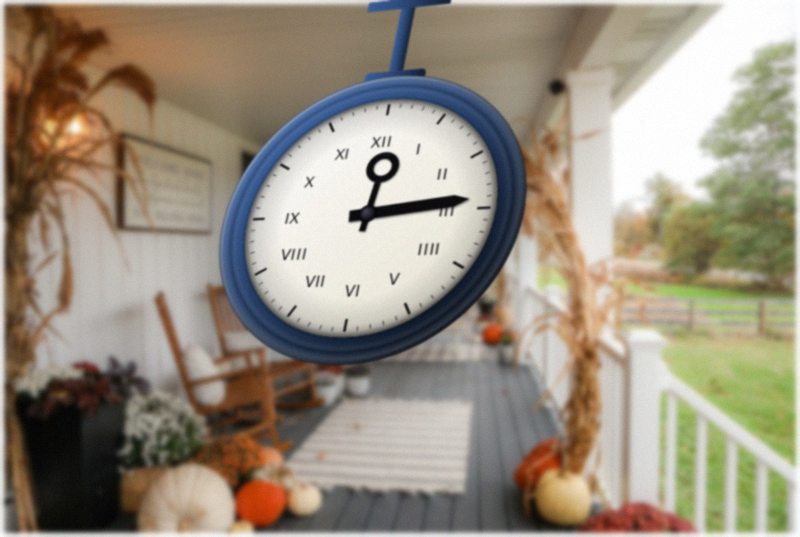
**12:14**
